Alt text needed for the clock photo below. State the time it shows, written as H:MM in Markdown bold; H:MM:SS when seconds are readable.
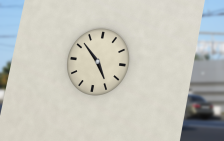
**4:52**
